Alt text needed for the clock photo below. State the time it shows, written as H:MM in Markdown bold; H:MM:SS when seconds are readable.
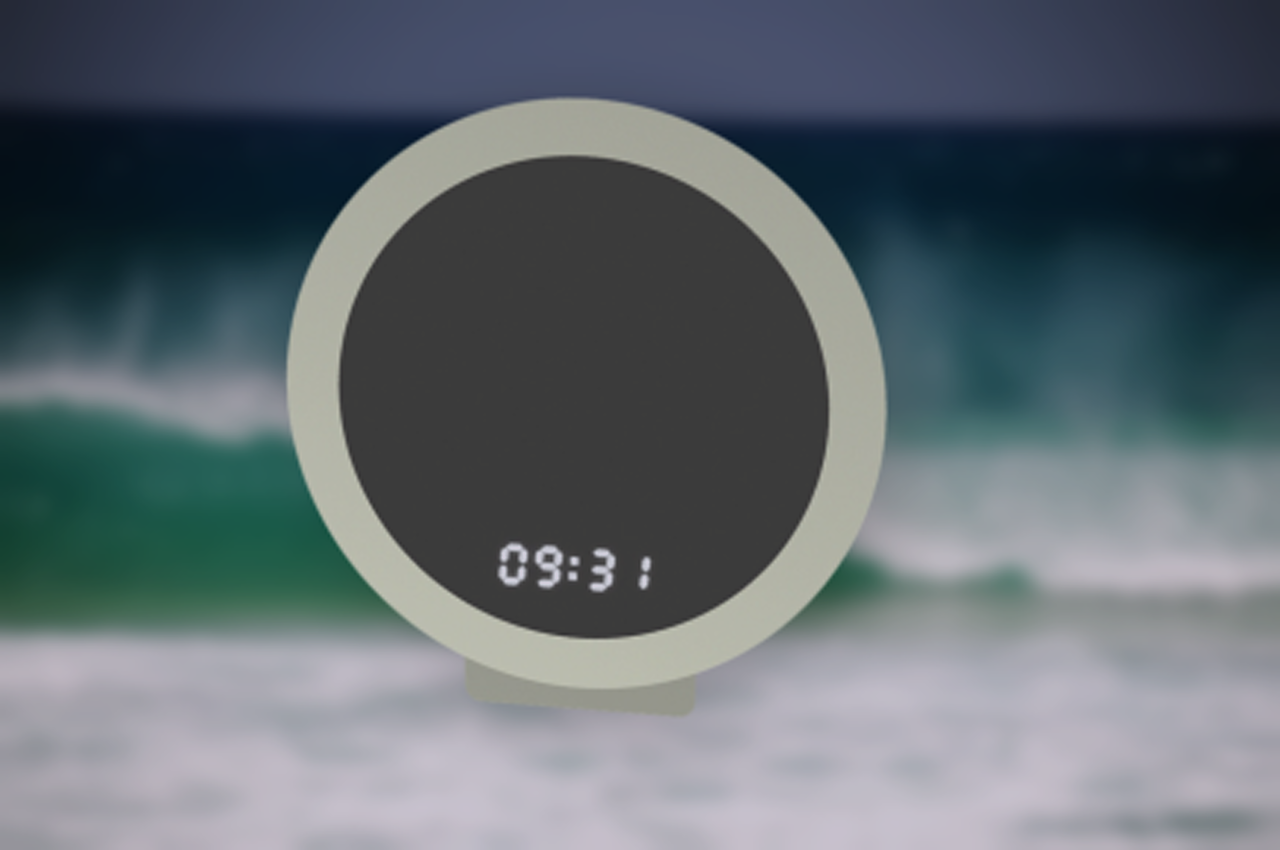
**9:31**
